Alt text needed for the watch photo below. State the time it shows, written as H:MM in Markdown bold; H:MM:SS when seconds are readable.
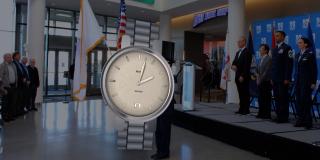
**2:02**
